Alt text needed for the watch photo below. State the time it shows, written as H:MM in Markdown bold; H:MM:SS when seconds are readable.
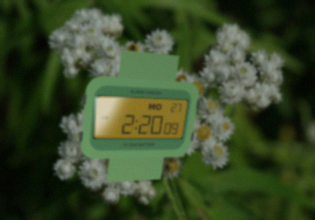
**2:20:09**
